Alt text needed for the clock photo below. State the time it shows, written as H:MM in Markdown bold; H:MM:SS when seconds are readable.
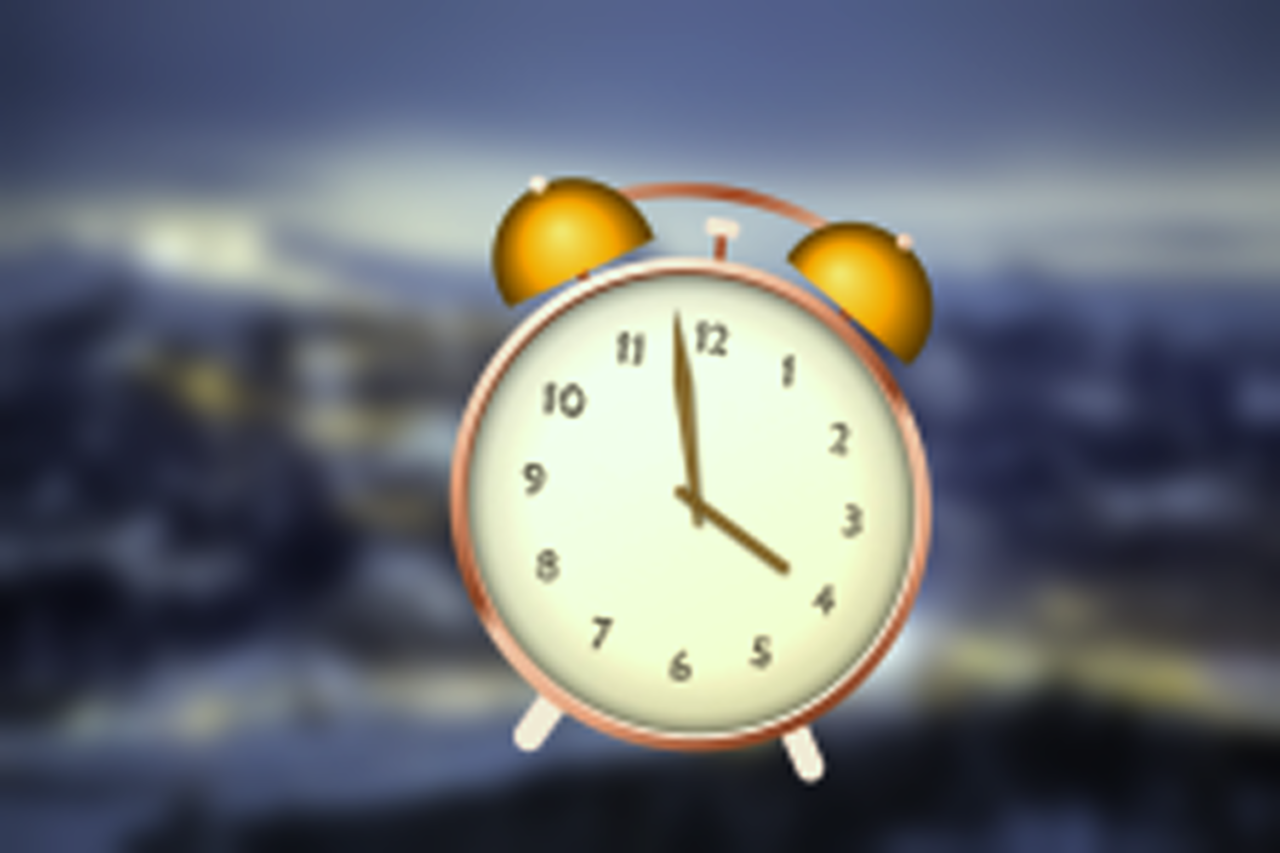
**3:58**
